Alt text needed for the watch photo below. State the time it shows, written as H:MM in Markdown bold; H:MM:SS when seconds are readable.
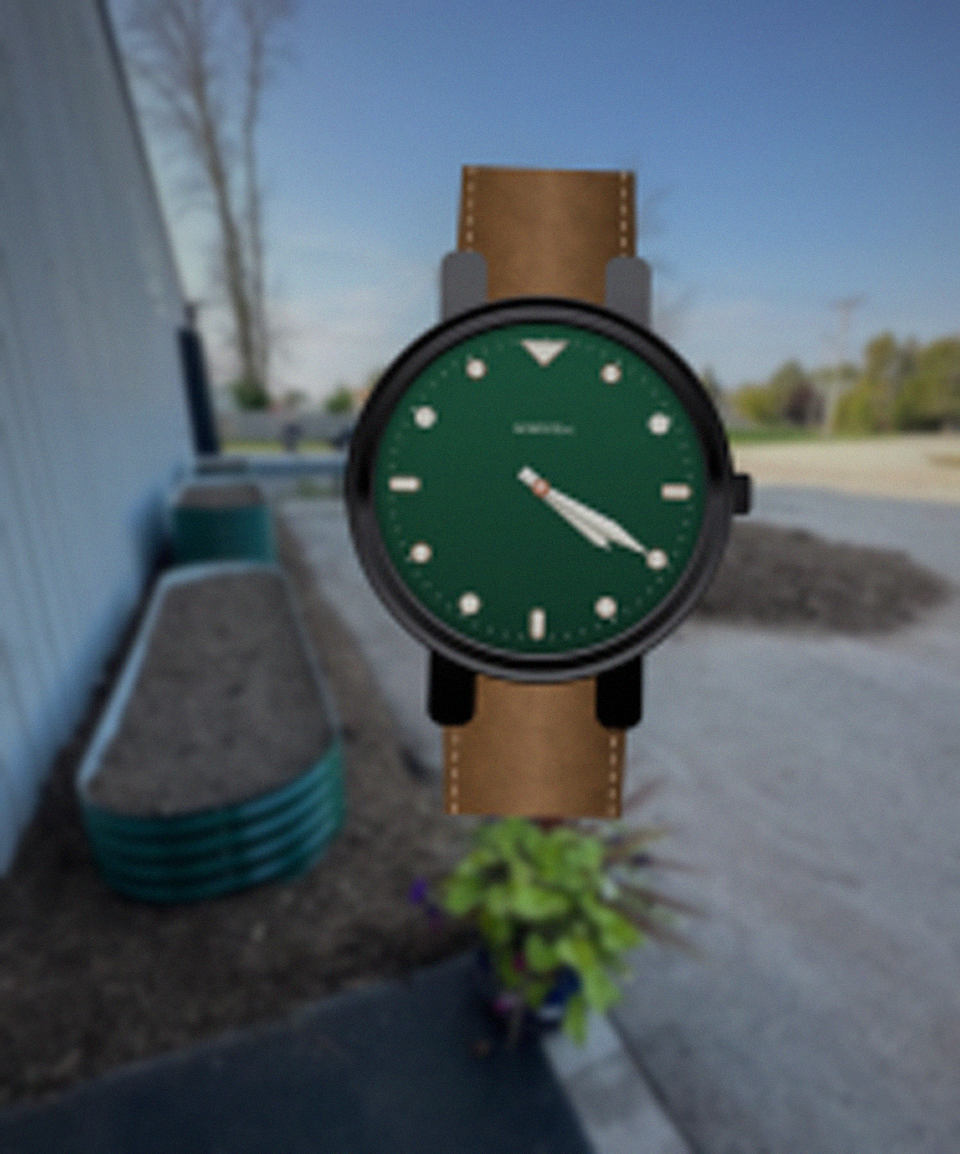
**4:20**
